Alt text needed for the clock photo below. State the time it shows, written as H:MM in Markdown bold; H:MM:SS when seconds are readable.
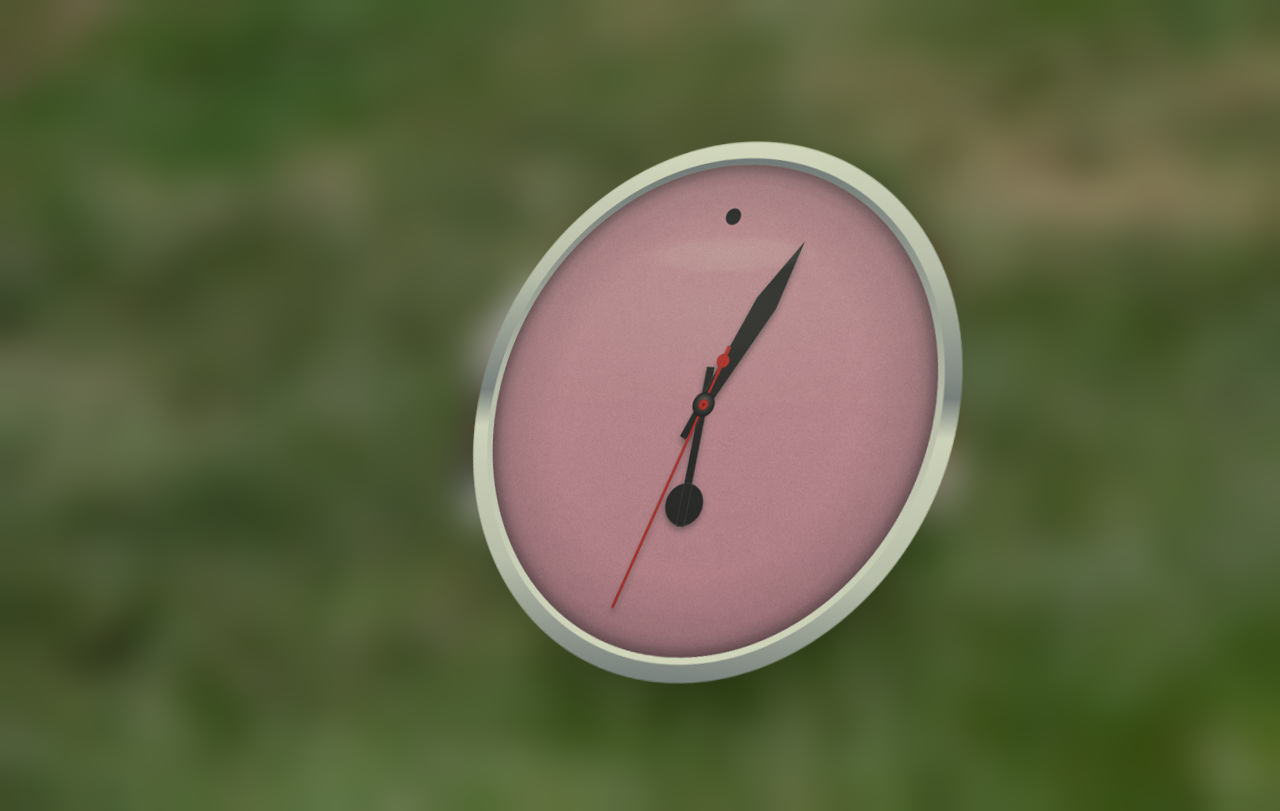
**6:04:33**
